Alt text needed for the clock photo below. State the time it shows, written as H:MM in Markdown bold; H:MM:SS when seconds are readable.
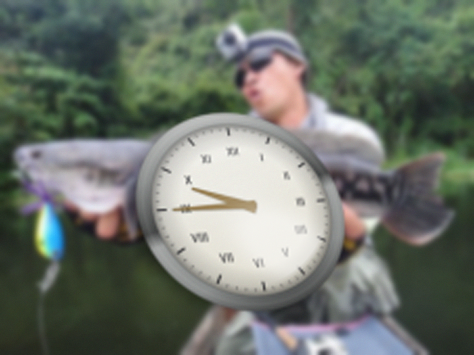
**9:45**
